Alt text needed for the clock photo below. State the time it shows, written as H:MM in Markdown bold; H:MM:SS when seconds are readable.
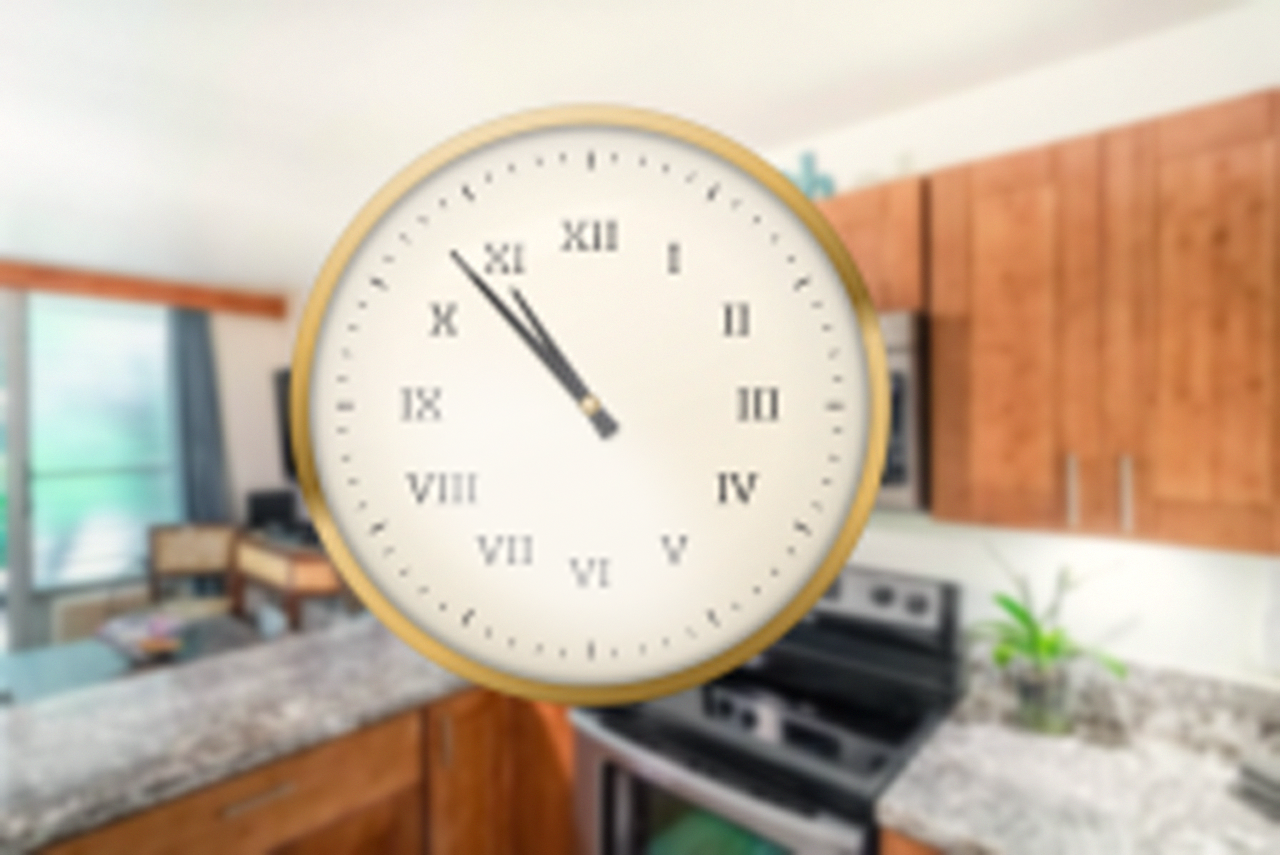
**10:53**
